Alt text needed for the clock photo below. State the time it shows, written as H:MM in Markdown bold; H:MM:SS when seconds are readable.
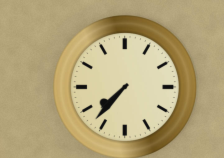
**7:37**
